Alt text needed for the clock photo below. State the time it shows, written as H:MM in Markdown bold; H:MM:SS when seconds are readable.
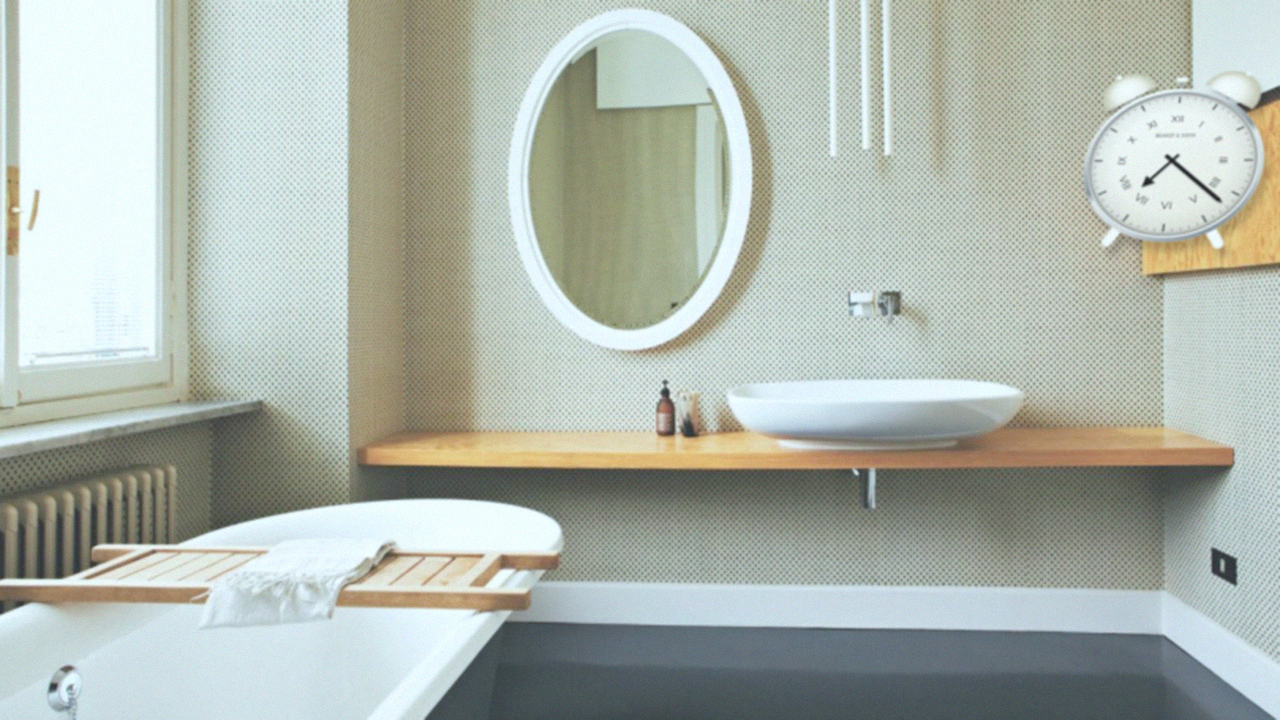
**7:22**
